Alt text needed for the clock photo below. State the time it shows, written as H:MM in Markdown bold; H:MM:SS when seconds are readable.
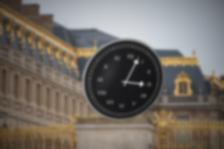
**3:03**
